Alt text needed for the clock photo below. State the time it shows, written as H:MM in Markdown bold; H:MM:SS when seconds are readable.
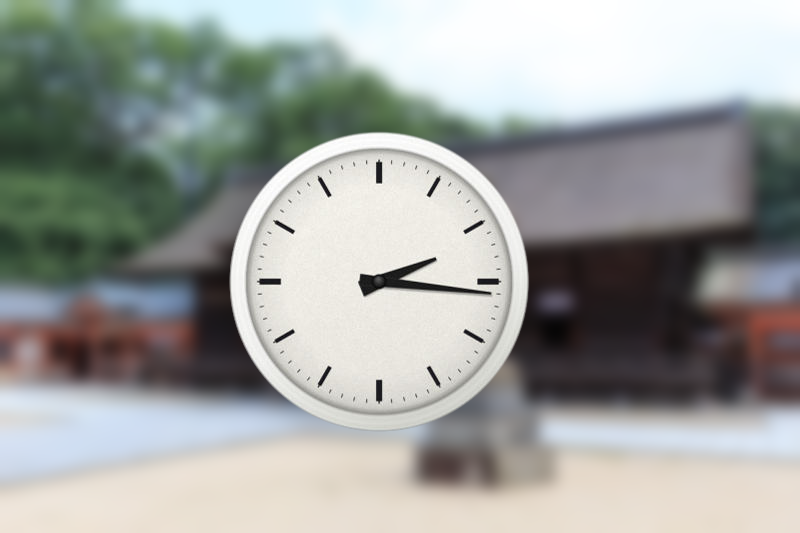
**2:16**
